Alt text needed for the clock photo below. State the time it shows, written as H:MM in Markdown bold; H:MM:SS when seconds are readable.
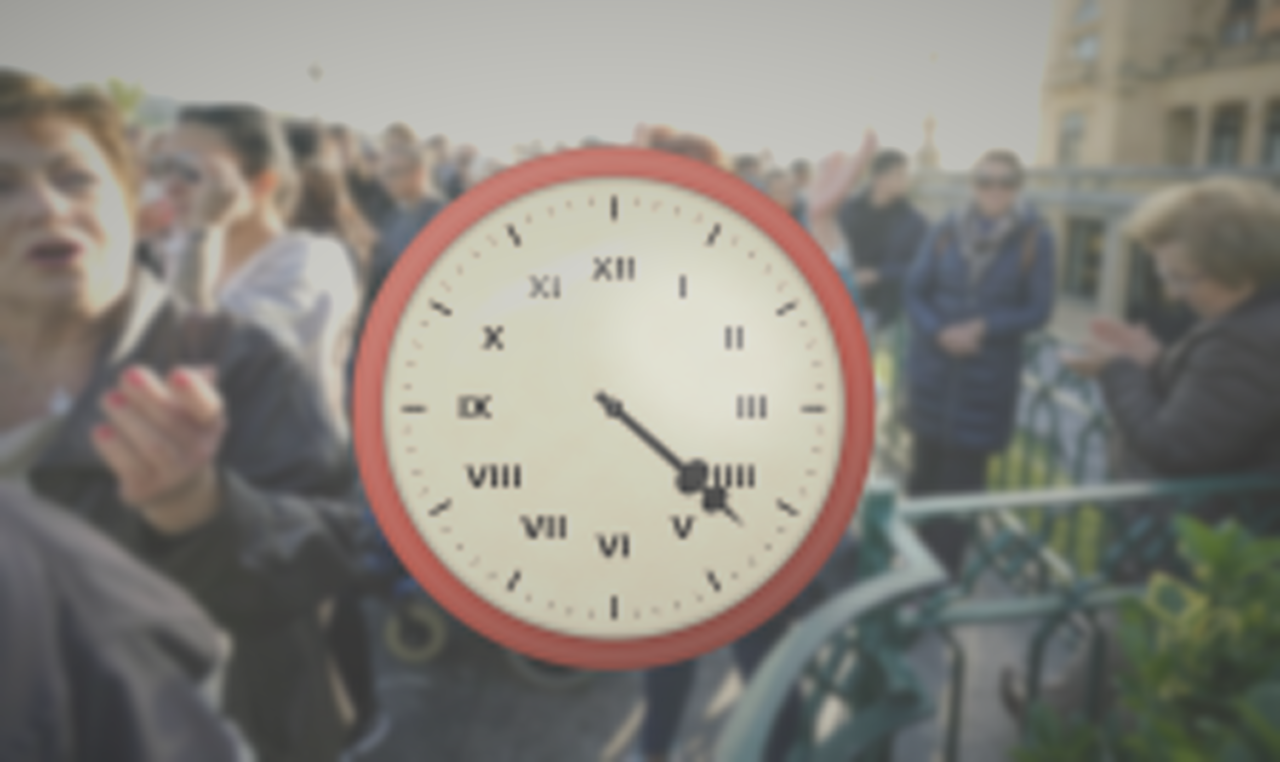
**4:22**
